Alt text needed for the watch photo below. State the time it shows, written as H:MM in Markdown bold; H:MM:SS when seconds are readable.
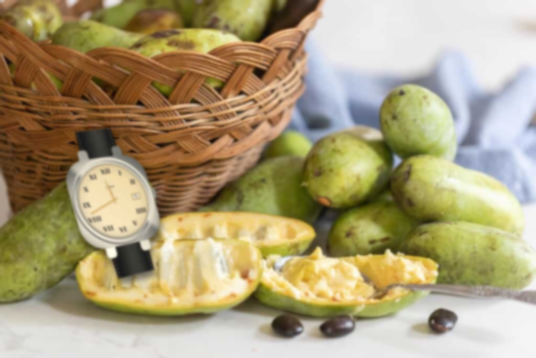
**11:42**
